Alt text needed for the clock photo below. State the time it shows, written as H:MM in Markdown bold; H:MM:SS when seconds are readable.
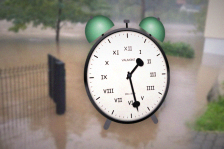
**1:28**
